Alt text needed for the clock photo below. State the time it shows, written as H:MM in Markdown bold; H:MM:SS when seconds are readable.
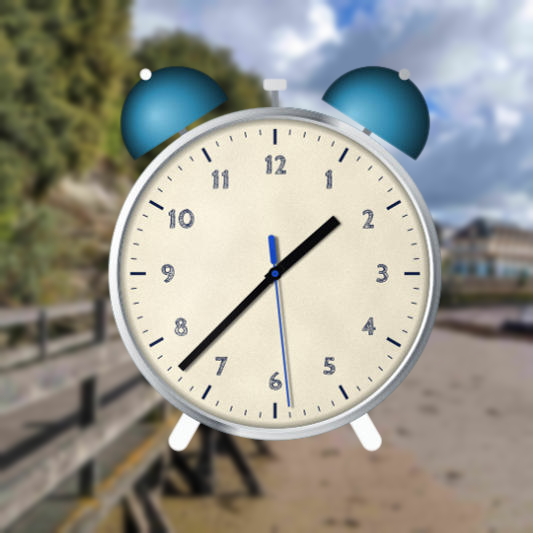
**1:37:29**
